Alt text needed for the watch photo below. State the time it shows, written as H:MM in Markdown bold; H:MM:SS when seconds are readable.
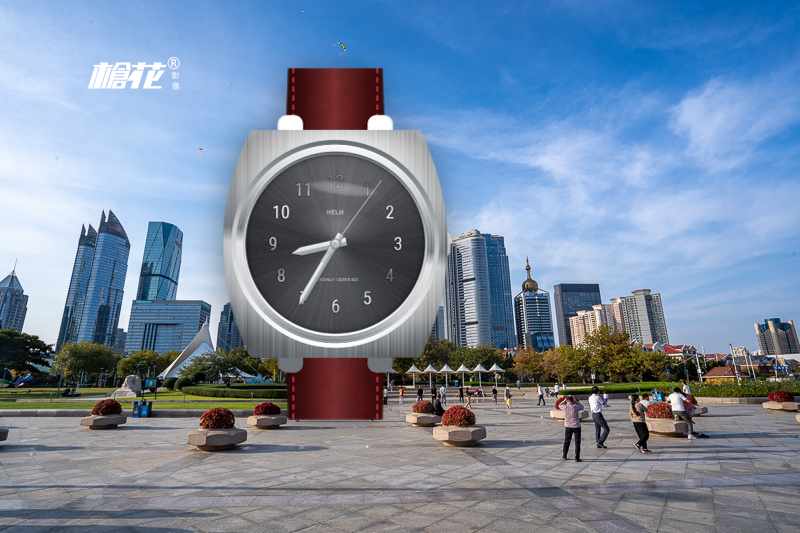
**8:35:06**
